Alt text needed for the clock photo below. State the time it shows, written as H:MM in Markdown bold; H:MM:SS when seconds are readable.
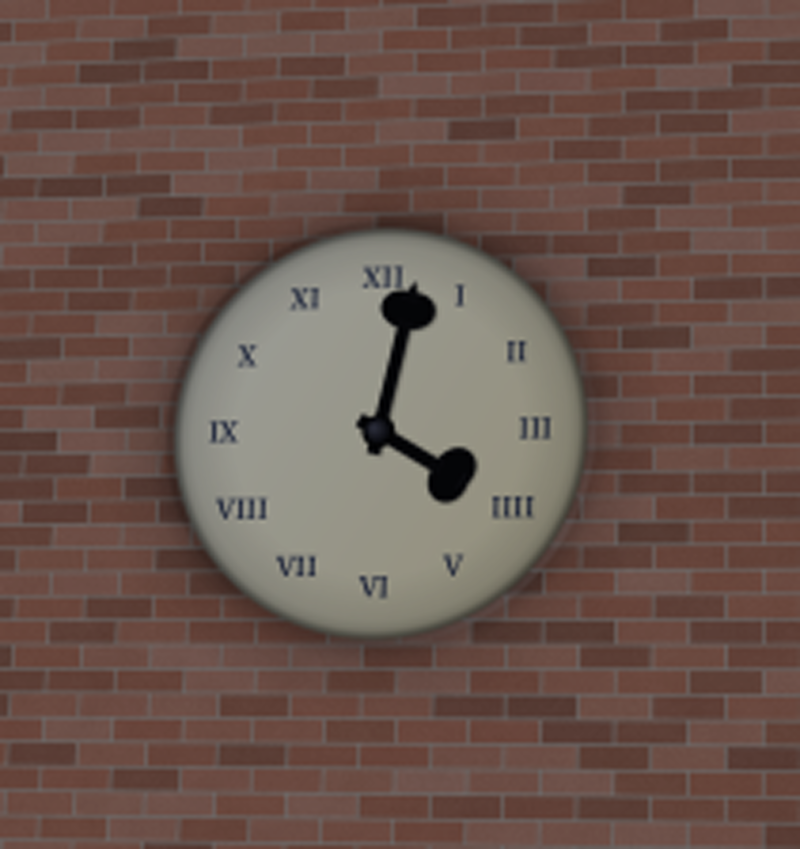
**4:02**
